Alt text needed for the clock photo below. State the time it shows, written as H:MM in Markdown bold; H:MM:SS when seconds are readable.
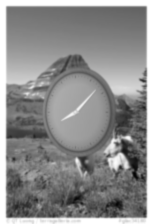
**8:08**
